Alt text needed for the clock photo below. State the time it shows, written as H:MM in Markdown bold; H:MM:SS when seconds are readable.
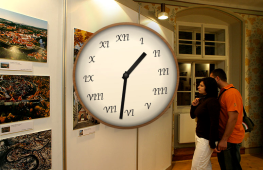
**1:32**
